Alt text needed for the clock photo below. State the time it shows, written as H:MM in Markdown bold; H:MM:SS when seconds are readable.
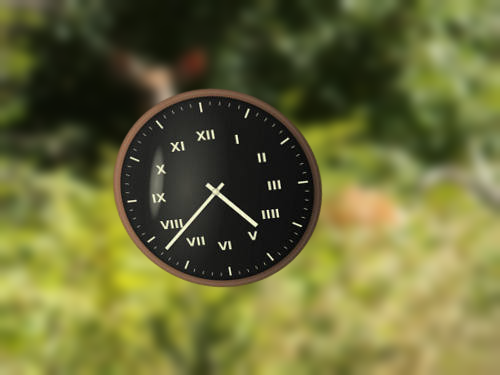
**4:38**
